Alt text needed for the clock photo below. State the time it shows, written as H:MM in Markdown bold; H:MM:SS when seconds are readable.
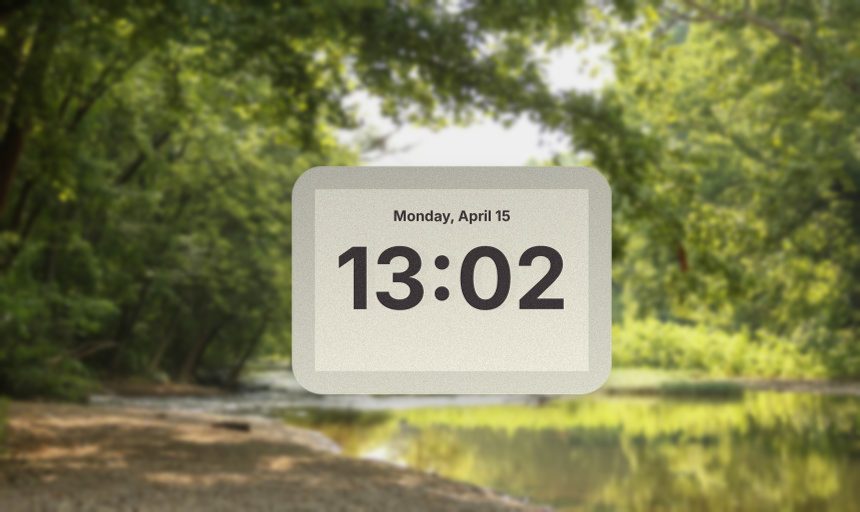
**13:02**
